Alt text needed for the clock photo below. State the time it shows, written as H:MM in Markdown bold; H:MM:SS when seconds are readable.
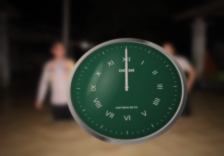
**12:00**
